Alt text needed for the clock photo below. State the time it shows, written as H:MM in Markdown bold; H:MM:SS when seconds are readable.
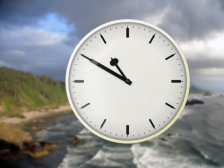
**10:50**
